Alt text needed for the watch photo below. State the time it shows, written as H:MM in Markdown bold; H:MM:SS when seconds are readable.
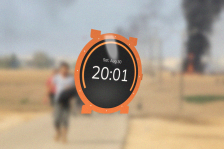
**20:01**
